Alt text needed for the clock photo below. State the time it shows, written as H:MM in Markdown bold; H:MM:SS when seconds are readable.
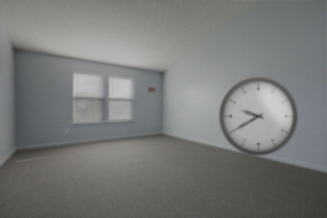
**9:40**
